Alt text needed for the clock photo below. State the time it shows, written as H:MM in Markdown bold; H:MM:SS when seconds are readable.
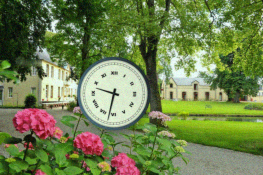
**9:32**
